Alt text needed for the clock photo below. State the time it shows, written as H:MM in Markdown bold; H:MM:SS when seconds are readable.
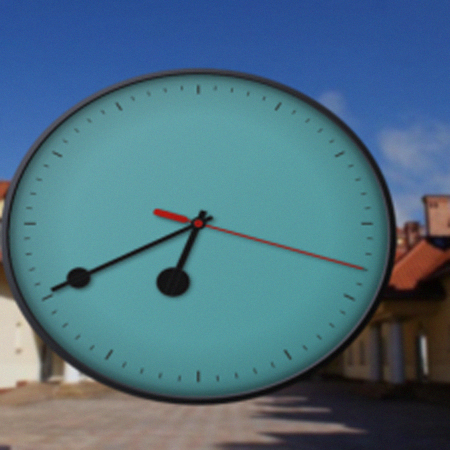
**6:40:18**
